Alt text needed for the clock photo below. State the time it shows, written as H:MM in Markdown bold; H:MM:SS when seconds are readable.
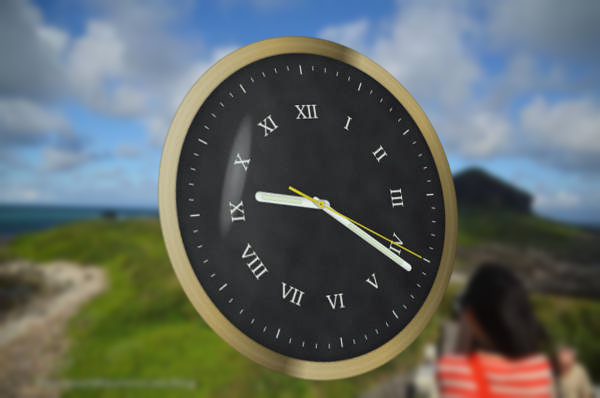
**9:21:20**
